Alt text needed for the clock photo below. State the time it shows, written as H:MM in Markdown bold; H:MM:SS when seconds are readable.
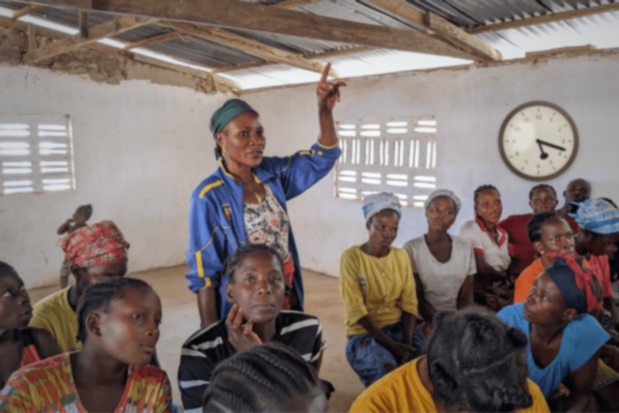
**5:18**
